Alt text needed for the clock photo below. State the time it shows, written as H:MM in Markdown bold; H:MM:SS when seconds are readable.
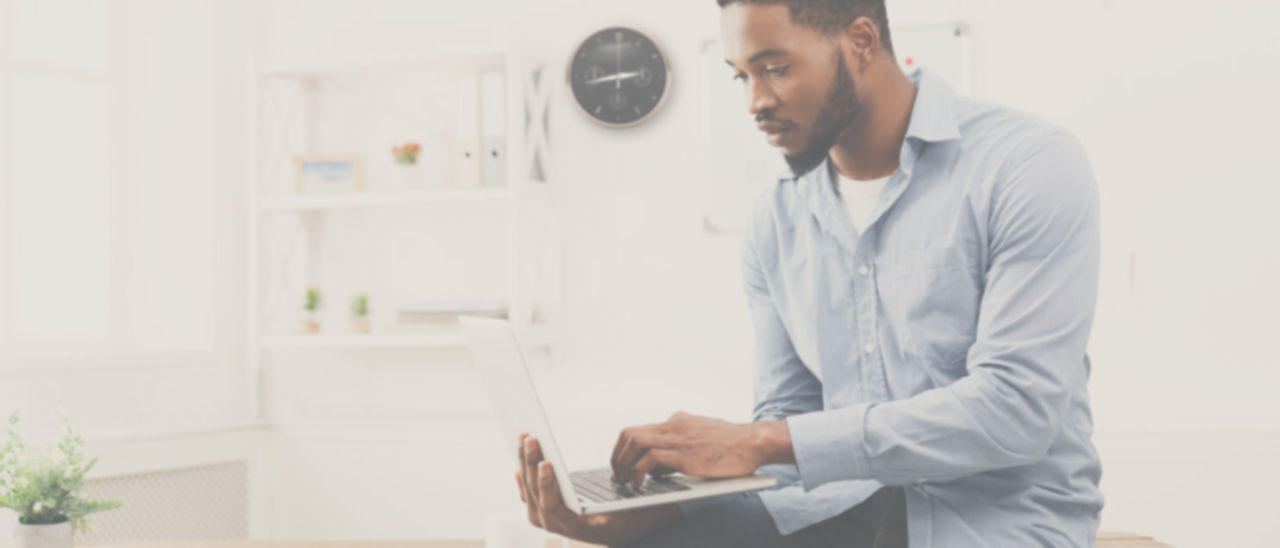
**2:43**
